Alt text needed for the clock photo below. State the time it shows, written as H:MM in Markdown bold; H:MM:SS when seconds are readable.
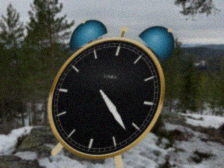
**4:22**
